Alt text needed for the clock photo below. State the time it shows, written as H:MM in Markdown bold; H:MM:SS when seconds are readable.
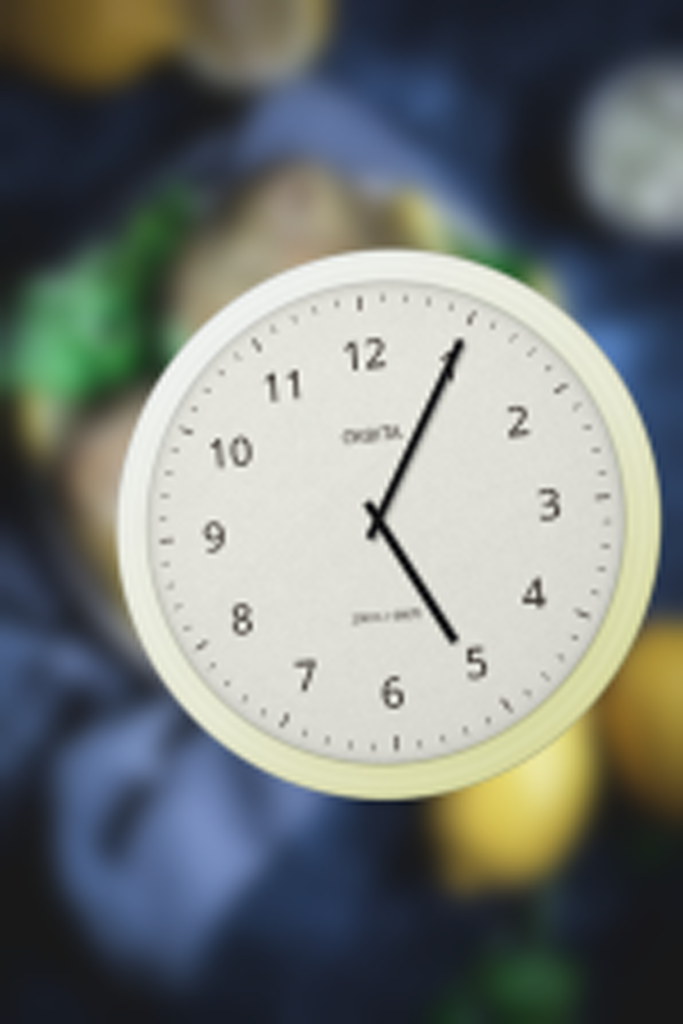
**5:05**
